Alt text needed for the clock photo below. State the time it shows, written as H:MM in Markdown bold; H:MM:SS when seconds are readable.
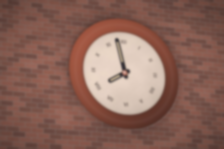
**7:58**
